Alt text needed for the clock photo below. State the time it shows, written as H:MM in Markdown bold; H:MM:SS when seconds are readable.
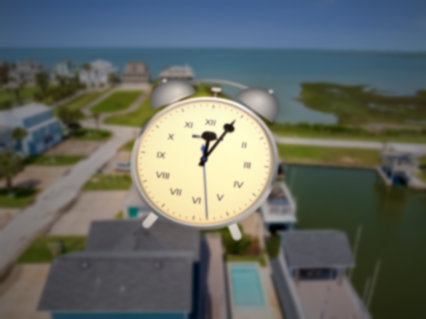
**12:04:28**
